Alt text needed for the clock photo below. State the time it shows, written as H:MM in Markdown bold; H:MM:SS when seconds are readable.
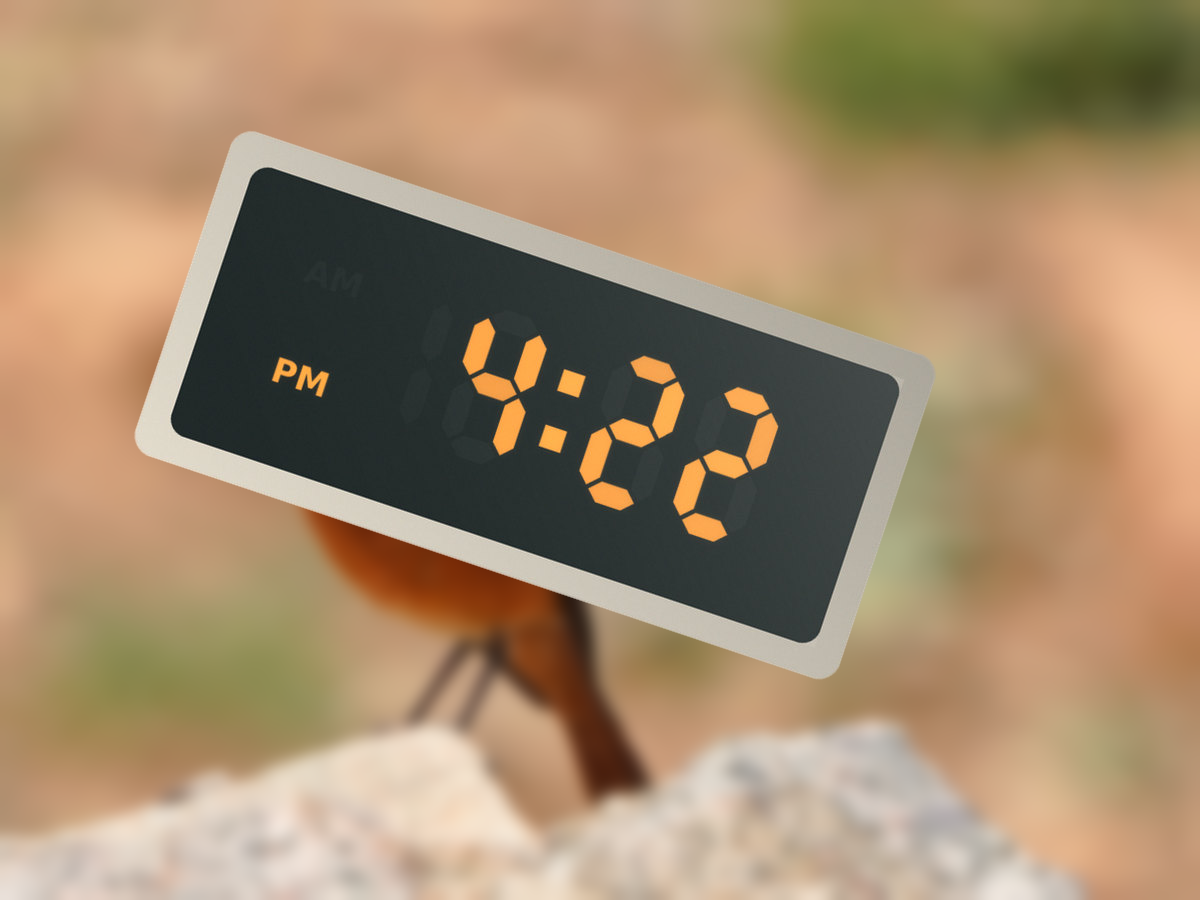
**4:22**
